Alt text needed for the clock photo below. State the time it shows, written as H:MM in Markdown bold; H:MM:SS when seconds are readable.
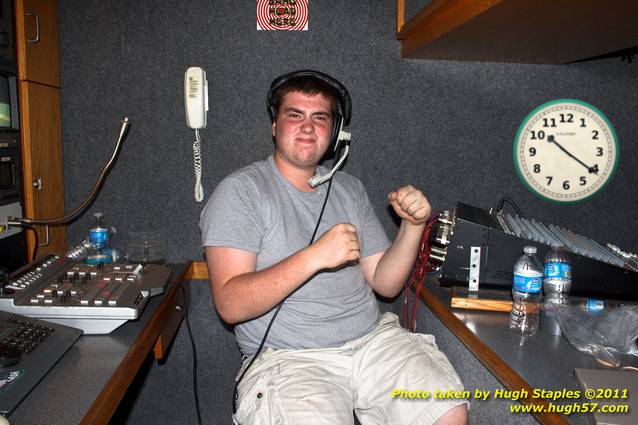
**10:21**
